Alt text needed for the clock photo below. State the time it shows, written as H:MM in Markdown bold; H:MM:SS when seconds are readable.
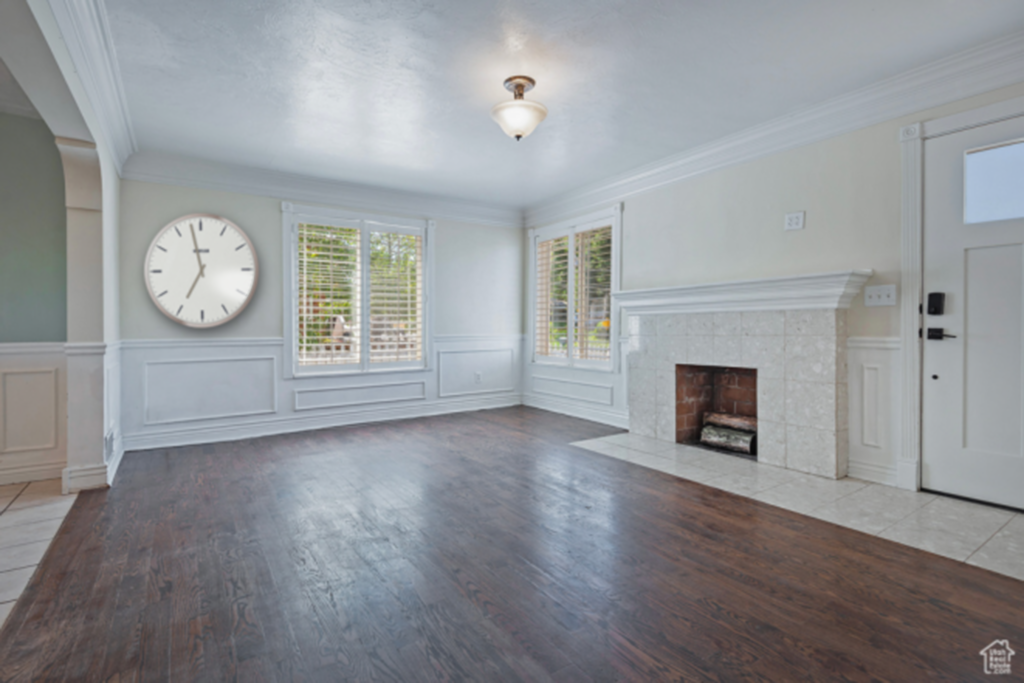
**6:58**
